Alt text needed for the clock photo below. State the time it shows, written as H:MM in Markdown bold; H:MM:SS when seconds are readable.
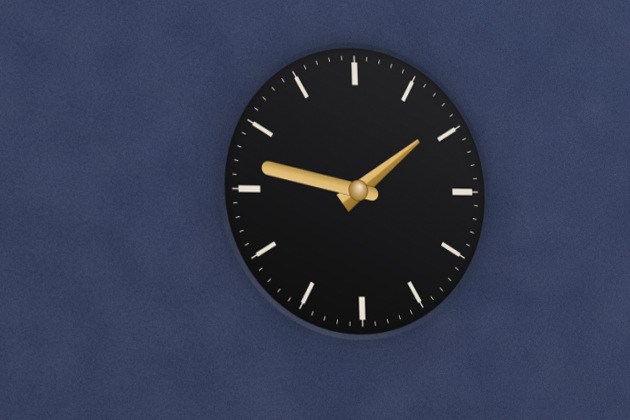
**1:47**
